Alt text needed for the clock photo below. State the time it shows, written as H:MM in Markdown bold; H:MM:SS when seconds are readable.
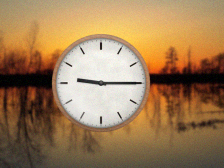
**9:15**
